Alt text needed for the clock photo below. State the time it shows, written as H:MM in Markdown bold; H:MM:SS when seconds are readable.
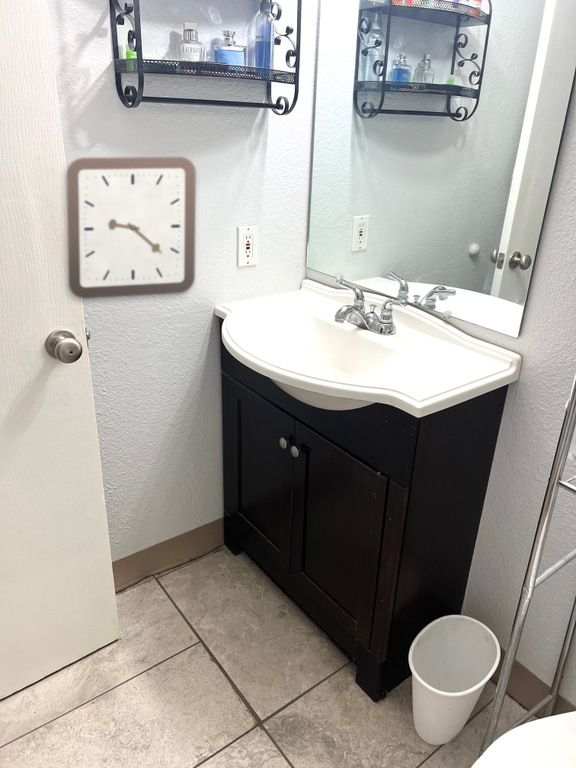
**9:22**
